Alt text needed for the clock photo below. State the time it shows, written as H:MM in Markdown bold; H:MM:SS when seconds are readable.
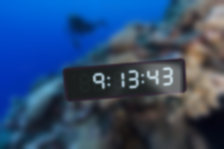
**9:13:43**
